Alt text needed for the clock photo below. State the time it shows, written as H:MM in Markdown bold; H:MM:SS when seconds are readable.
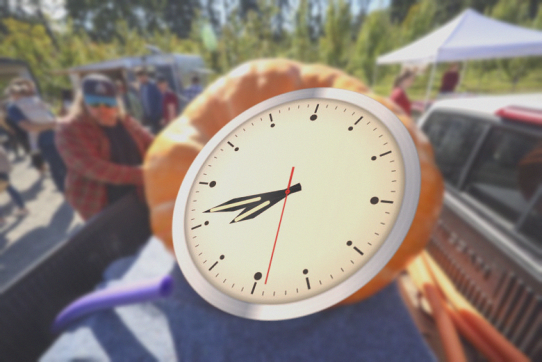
**7:41:29**
